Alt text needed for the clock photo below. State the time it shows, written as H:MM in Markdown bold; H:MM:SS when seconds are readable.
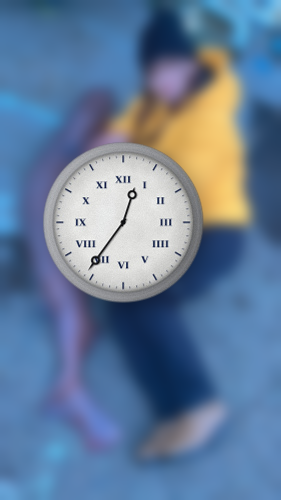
**12:36**
